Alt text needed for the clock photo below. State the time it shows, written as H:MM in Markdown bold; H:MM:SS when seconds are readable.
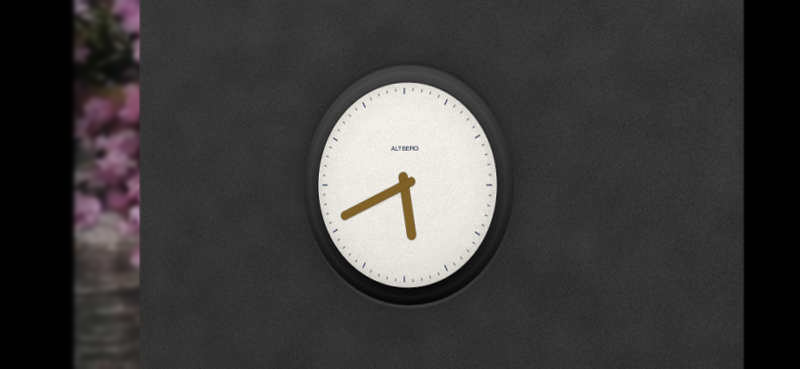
**5:41**
